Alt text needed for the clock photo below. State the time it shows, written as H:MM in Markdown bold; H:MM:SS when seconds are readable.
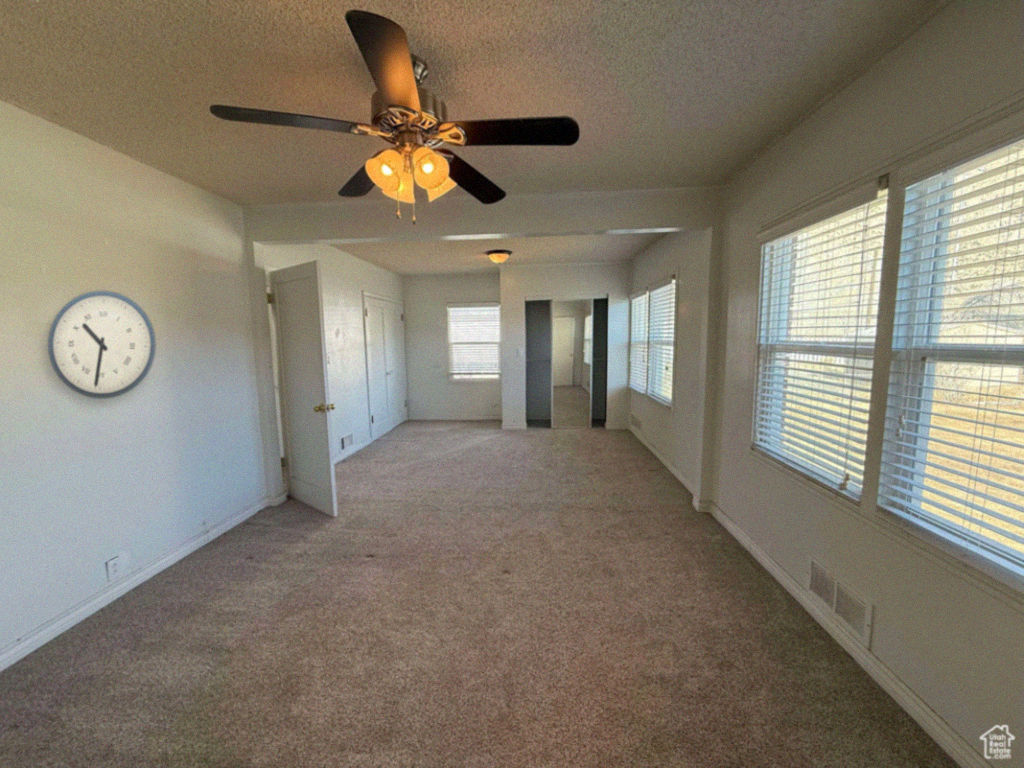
**10:31**
